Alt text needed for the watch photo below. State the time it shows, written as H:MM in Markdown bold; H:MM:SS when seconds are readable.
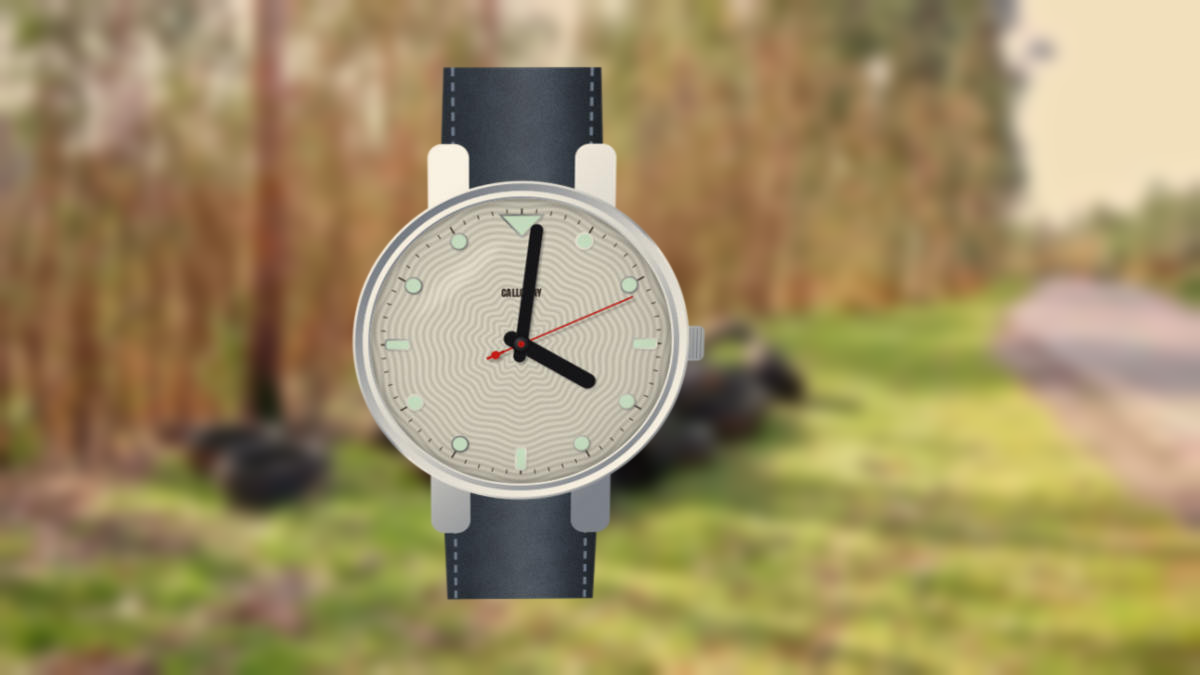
**4:01:11**
